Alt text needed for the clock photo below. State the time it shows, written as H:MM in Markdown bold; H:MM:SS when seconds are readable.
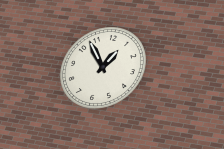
**12:53**
